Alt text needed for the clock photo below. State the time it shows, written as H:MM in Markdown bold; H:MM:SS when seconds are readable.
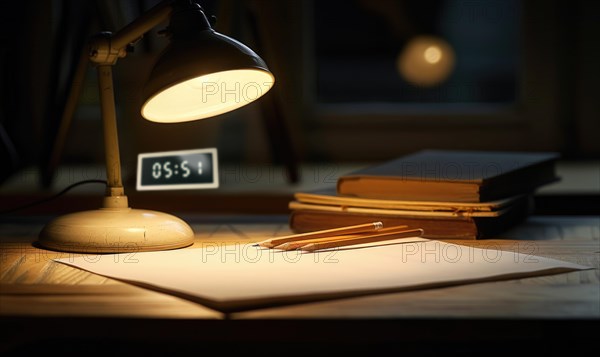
**5:51**
